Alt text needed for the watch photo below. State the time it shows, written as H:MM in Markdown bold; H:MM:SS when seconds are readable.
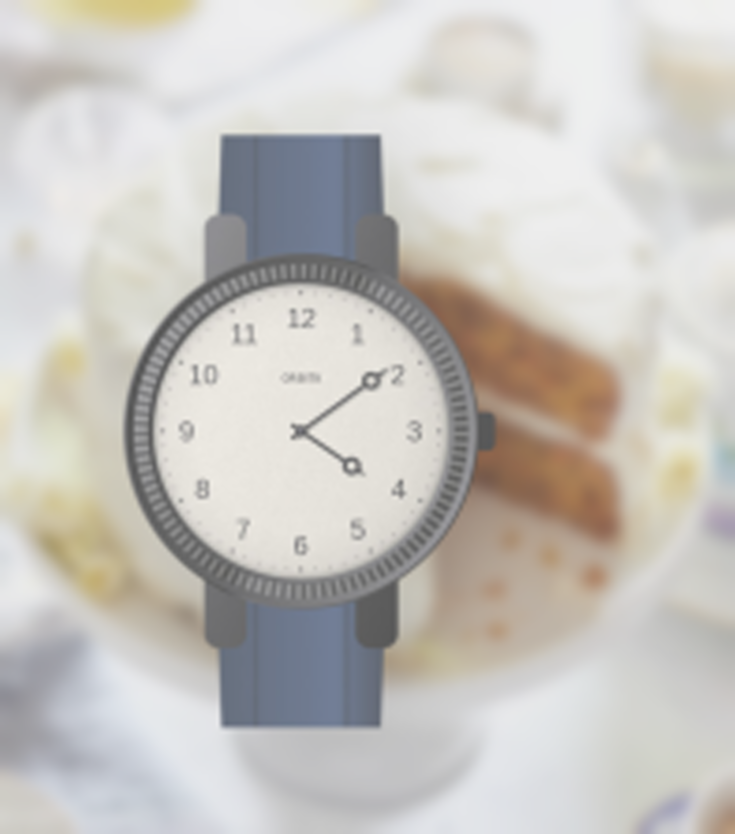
**4:09**
